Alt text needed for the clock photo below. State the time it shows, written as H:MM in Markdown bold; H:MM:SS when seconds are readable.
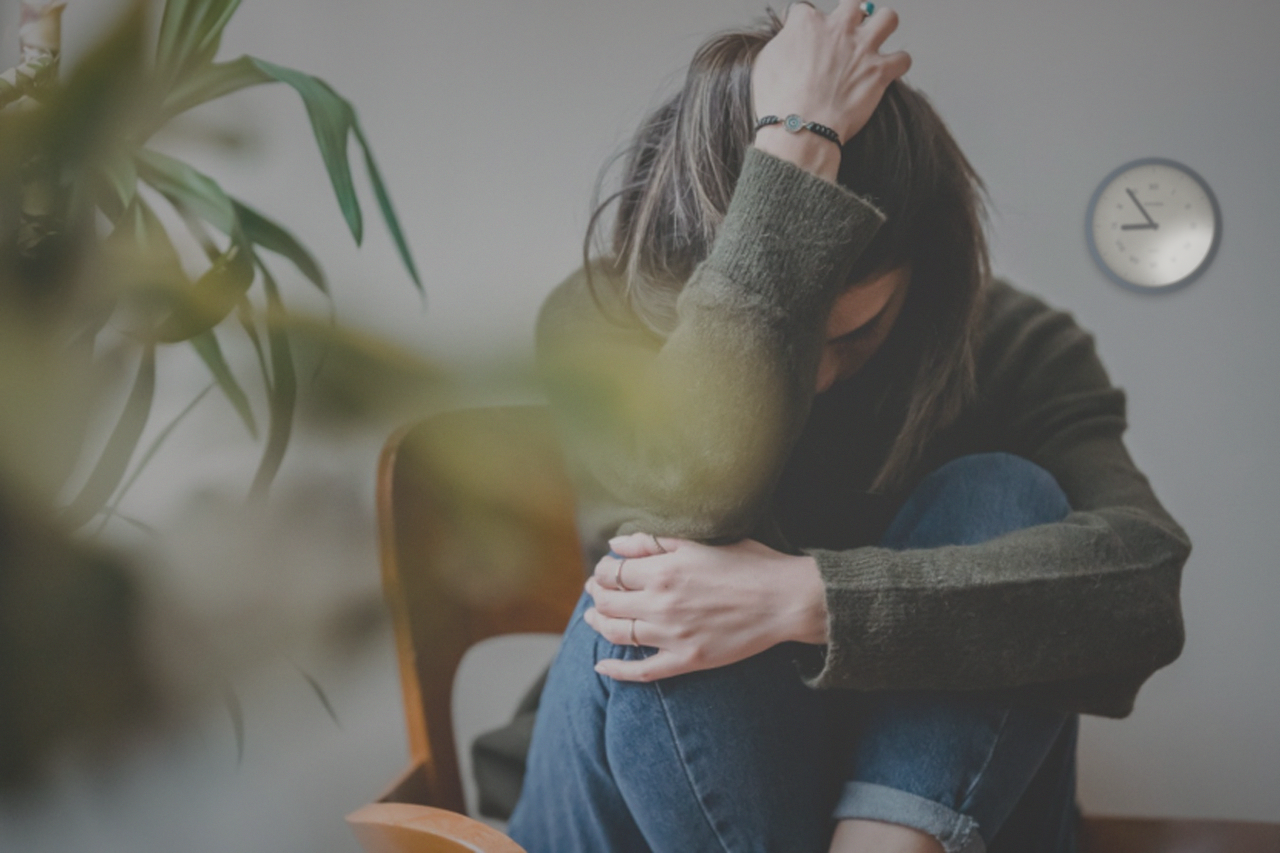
**8:54**
